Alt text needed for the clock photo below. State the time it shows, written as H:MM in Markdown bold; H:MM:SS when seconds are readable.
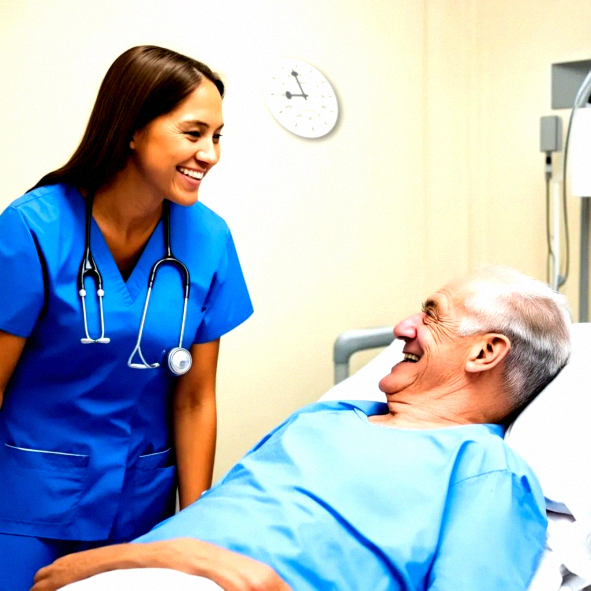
**8:58**
